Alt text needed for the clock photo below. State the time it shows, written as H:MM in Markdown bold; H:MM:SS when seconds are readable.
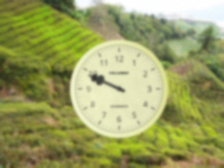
**9:49**
